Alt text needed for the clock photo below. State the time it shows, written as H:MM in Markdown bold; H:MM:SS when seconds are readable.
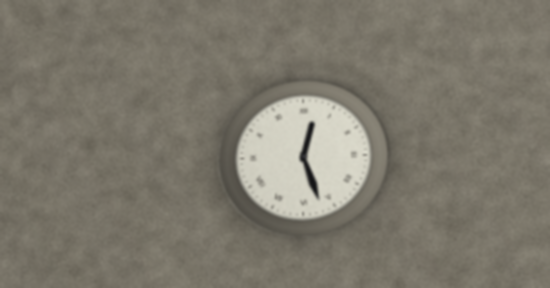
**12:27**
